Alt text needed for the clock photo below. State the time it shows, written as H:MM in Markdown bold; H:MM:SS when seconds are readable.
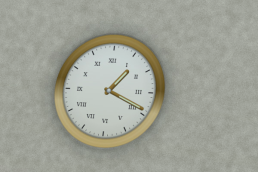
**1:19**
